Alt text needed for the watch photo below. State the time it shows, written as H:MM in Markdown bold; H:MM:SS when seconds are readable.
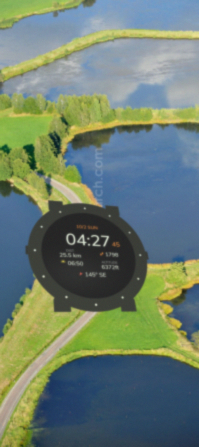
**4:27**
